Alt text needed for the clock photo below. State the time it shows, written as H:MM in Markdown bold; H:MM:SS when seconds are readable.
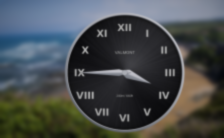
**3:45**
